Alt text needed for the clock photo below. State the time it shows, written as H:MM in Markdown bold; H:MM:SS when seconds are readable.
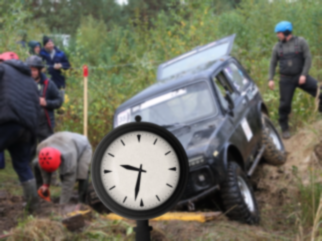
**9:32**
